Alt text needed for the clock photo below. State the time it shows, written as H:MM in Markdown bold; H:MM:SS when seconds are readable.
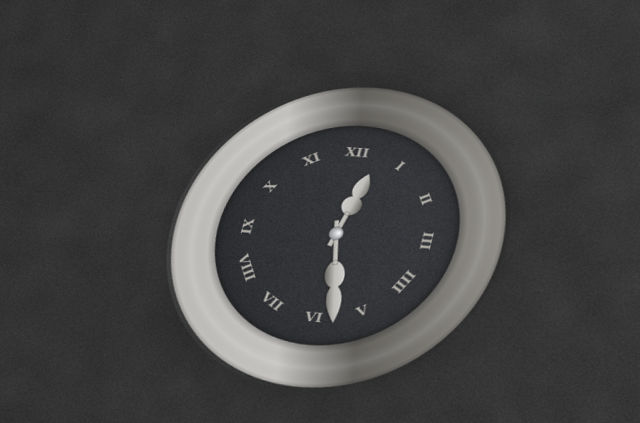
**12:28**
